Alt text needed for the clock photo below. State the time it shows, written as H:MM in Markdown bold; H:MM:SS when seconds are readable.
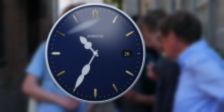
**10:35**
